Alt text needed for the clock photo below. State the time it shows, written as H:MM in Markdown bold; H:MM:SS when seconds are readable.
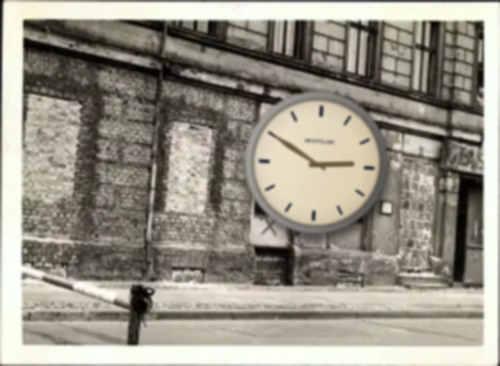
**2:50**
